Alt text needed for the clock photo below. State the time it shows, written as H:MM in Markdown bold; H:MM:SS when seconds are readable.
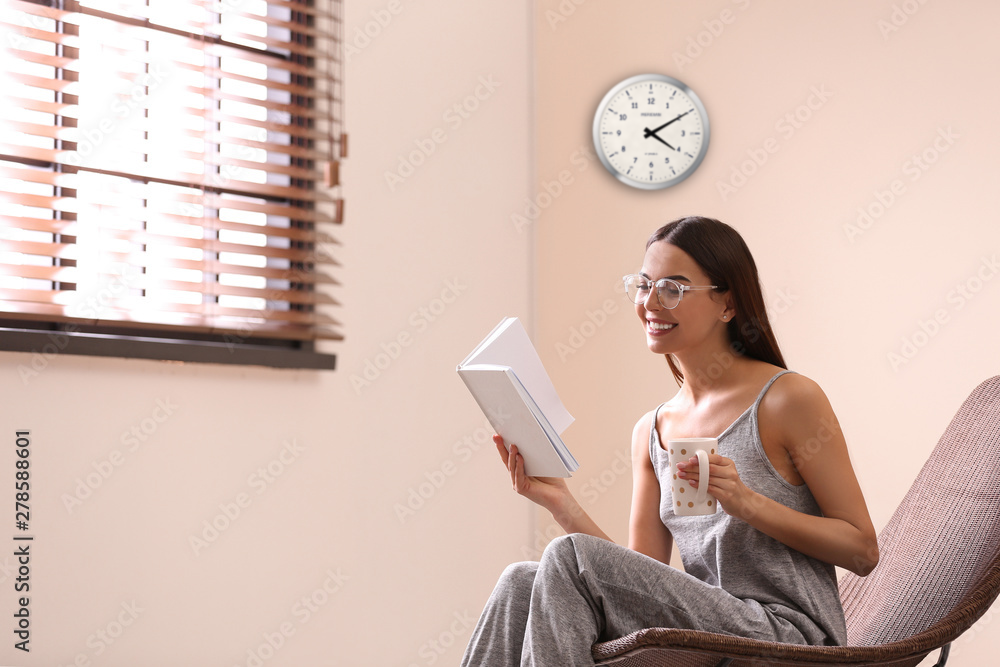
**4:10**
